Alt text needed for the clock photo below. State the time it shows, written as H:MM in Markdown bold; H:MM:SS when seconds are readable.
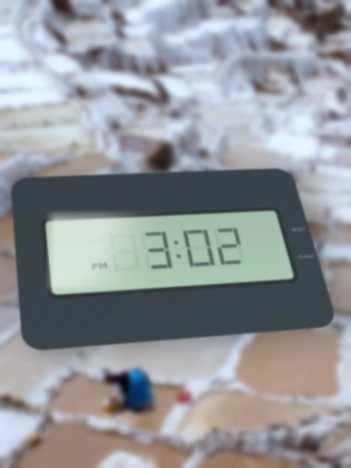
**3:02**
